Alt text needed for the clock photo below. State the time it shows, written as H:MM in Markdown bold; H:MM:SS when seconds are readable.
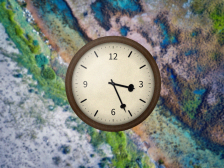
**3:26**
